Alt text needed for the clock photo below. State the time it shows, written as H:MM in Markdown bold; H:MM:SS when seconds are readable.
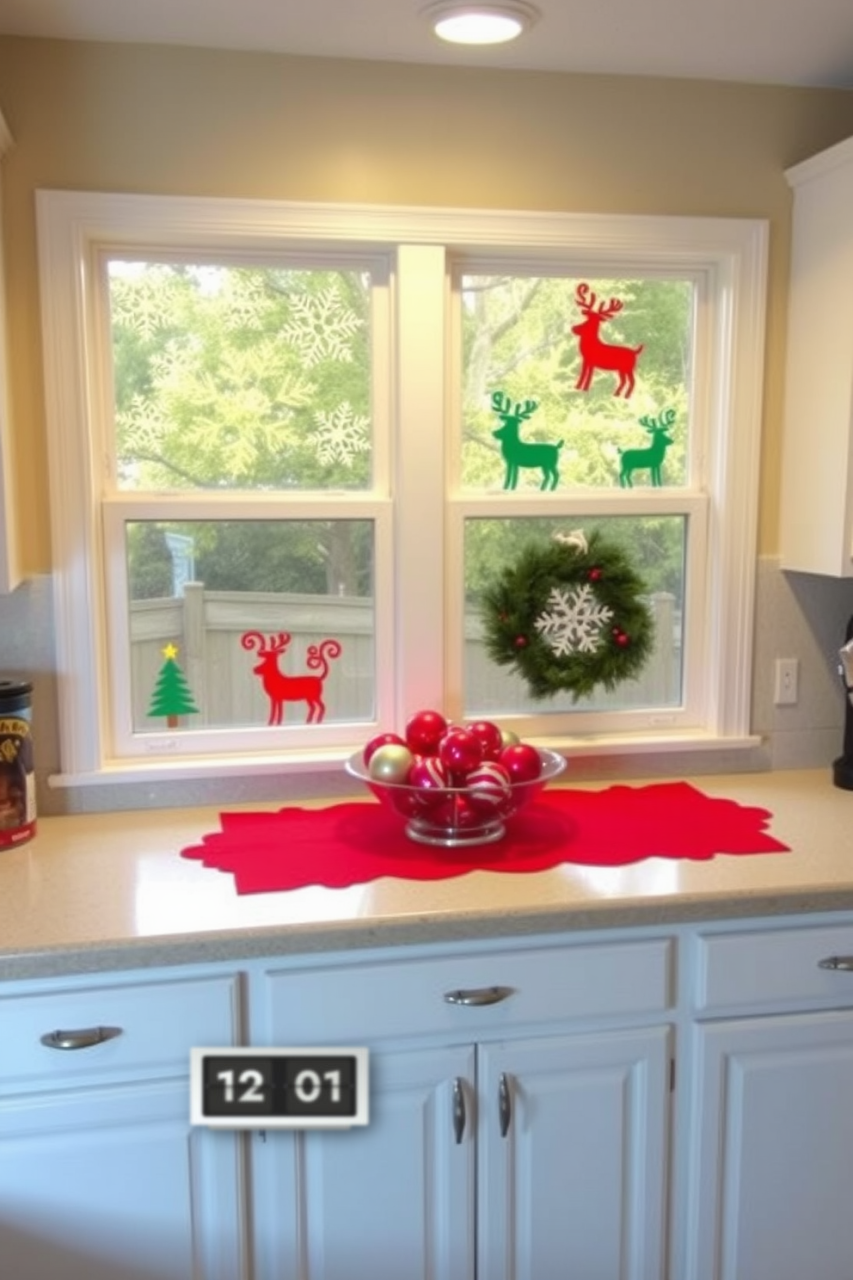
**12:01**
